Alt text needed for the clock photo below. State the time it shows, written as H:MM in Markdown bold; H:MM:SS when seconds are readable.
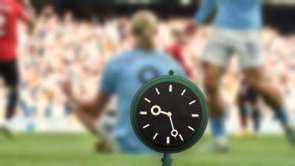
**9:27**
